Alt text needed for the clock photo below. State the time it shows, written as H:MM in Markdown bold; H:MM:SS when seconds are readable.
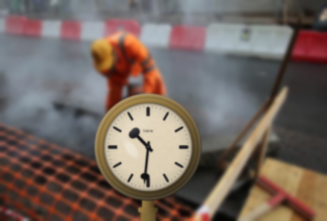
**10:31**
